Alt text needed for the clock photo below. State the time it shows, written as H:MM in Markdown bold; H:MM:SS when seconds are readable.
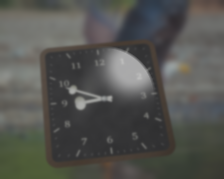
**8:49**
